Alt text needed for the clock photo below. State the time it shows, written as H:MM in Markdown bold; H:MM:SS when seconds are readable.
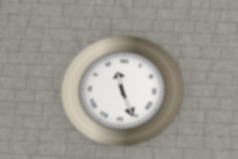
**11:26**
